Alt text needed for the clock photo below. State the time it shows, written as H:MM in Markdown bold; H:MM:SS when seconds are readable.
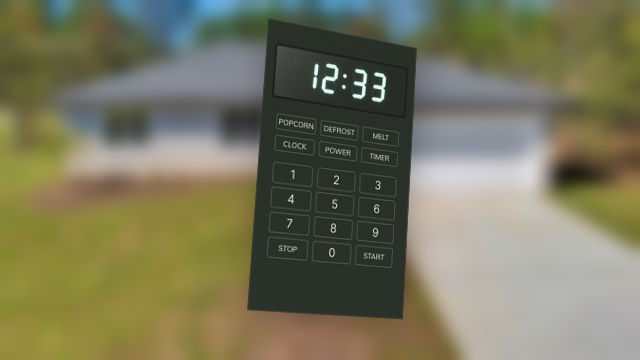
**12:33**
